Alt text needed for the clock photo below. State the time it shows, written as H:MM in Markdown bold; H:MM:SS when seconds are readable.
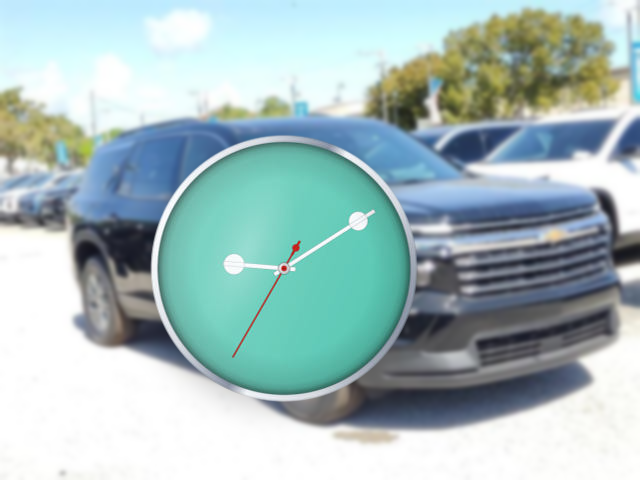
**9:09:35**
